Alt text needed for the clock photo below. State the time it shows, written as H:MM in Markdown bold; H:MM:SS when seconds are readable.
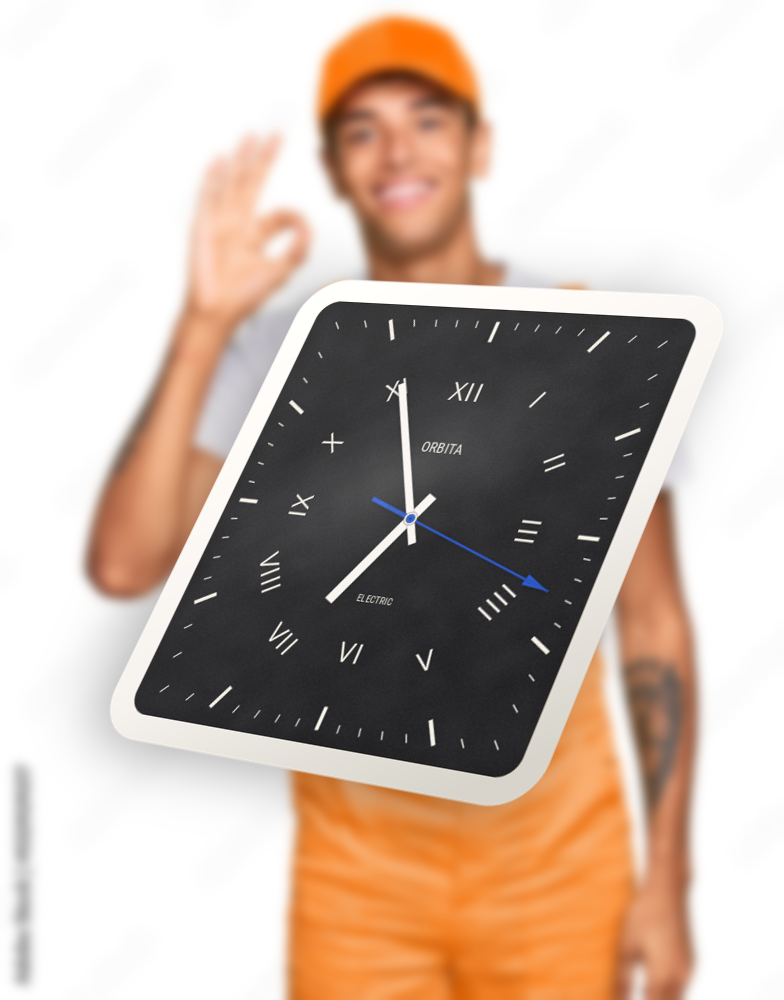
**6:55:18**
